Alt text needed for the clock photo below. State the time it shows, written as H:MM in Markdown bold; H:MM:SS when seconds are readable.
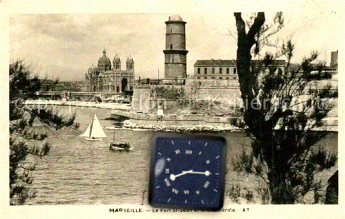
**8:15**
